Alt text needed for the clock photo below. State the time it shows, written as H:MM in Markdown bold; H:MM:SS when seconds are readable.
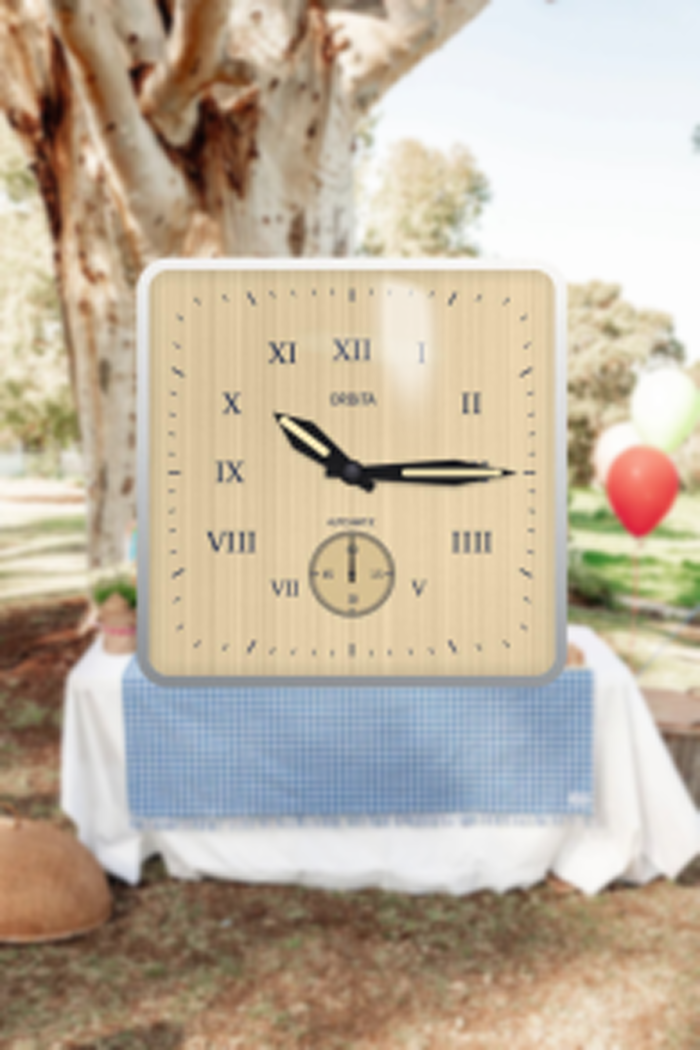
**10:15**
